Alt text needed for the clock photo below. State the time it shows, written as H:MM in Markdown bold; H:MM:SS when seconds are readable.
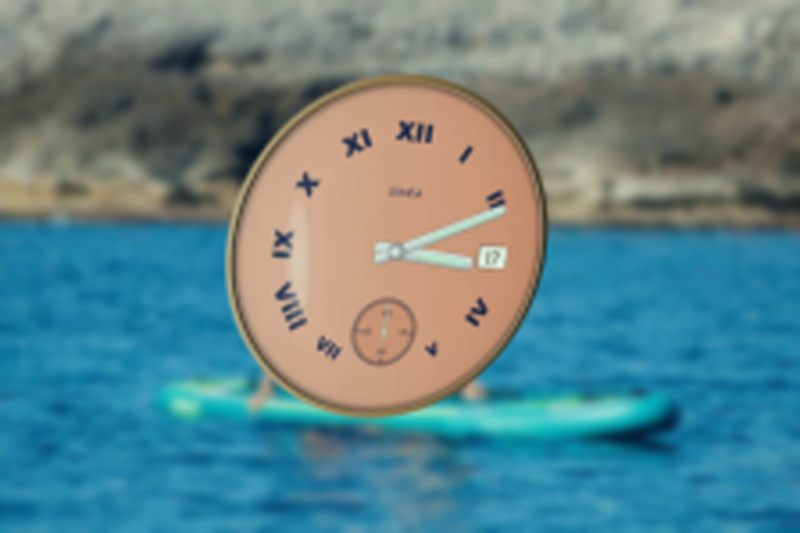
**3:11**
